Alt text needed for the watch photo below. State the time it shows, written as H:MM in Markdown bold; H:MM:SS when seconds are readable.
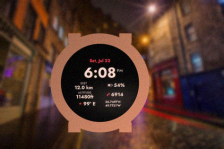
**6:08**
